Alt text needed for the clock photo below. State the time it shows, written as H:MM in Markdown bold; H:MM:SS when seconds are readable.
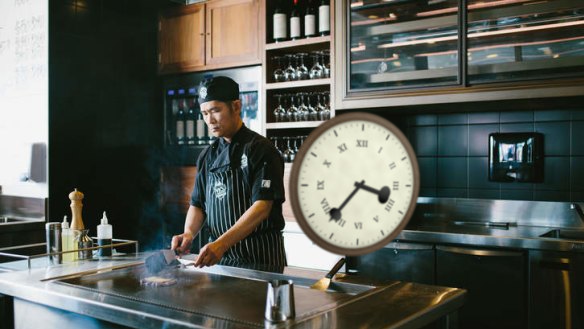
**3:37**
